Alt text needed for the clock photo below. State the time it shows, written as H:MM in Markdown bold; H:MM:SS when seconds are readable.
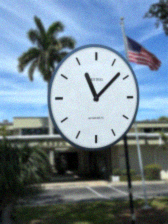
**11:08**
